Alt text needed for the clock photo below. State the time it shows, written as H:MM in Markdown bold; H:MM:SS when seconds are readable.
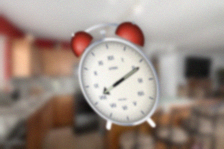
**8:11**
